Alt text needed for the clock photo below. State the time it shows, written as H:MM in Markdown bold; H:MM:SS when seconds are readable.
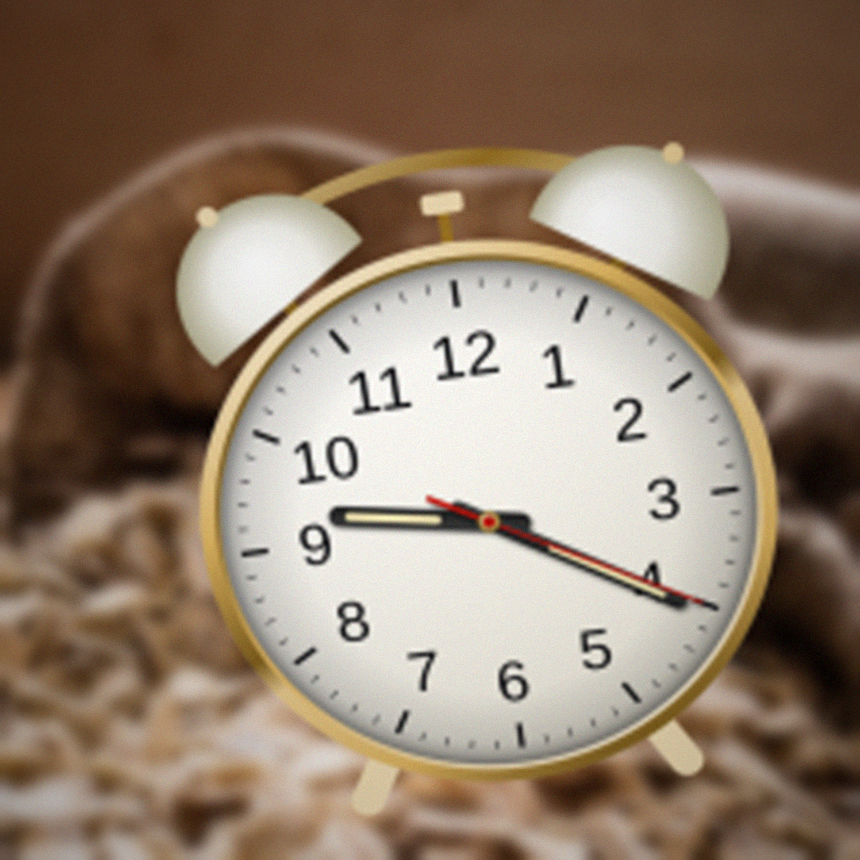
**9:20:20**
